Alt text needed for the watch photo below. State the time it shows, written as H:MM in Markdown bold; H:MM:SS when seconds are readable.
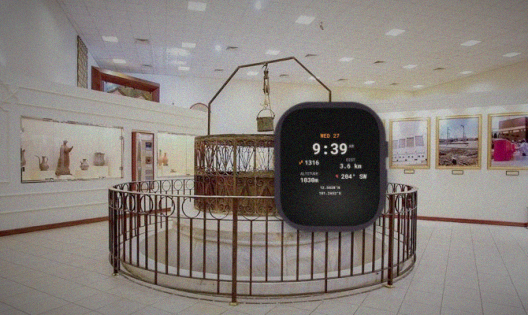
**9:39**
